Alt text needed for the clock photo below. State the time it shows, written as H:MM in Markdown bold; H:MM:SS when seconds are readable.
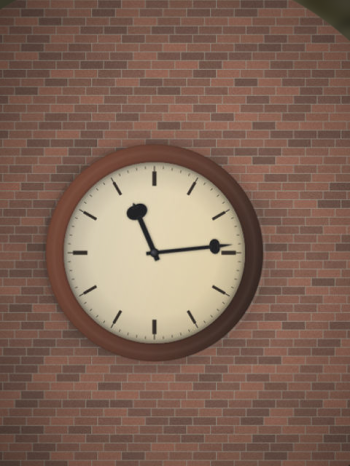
**11:14**
